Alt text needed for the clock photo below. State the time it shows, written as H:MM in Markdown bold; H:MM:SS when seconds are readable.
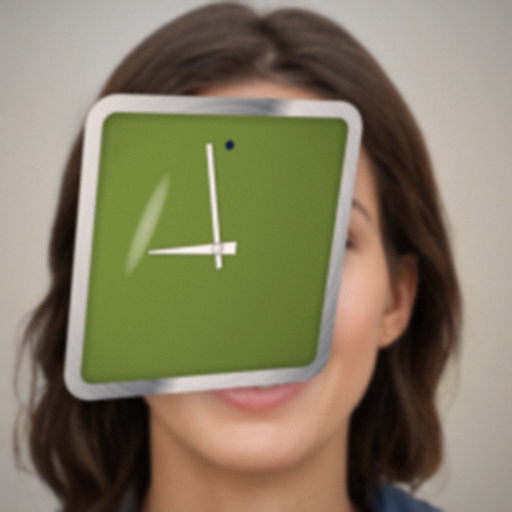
**8:58**
